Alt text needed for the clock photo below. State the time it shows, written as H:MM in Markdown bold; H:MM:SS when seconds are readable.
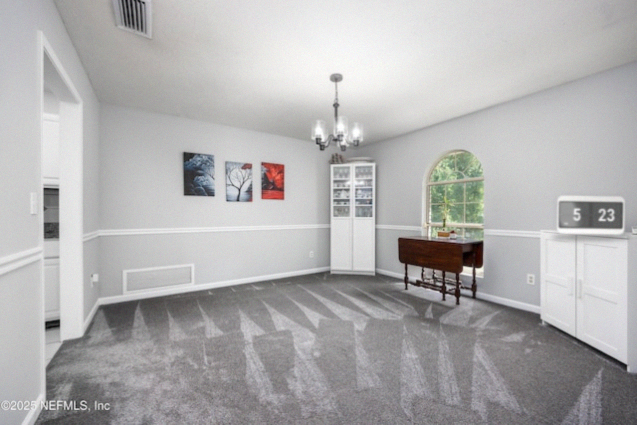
**5:23**
